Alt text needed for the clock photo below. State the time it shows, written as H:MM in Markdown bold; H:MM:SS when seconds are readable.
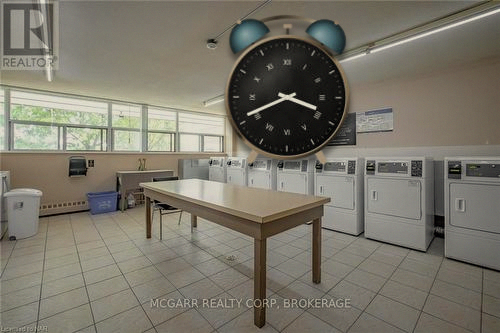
**3:41**
